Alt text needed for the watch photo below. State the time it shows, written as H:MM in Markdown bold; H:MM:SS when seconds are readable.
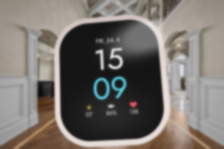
**15:09**
